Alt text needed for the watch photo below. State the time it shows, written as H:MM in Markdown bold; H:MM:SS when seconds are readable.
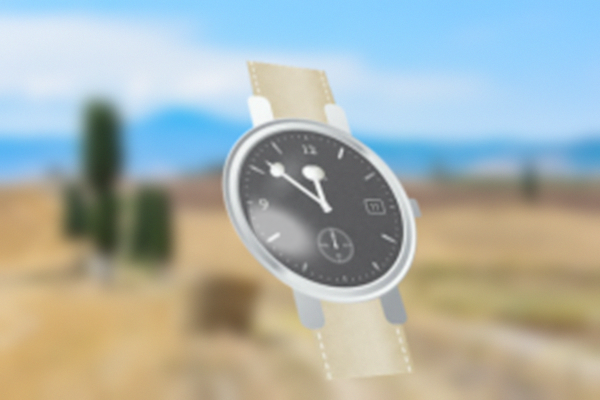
**11:52**
